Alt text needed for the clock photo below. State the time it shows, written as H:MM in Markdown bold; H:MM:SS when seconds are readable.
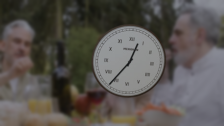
**12:36**
